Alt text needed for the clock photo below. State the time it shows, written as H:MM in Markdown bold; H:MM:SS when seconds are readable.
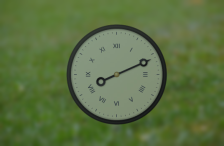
**8:11**
